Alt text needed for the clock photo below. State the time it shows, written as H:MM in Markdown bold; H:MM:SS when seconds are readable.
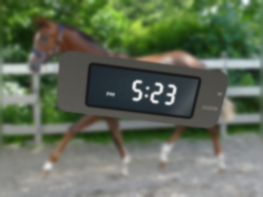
**5:23**
